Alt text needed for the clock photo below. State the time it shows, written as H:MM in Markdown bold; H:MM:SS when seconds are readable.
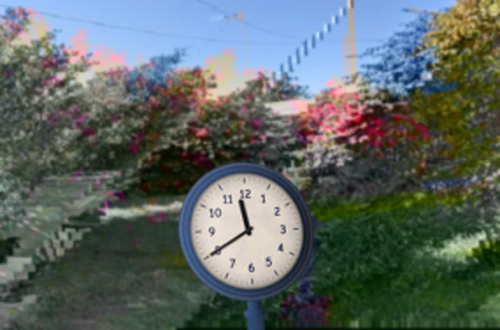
**11:40**
